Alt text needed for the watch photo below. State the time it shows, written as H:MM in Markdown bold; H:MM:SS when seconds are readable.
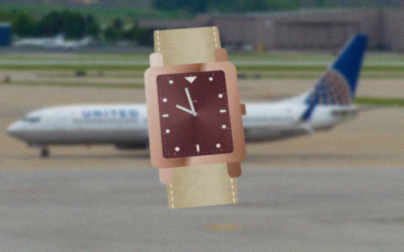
**9:58**
